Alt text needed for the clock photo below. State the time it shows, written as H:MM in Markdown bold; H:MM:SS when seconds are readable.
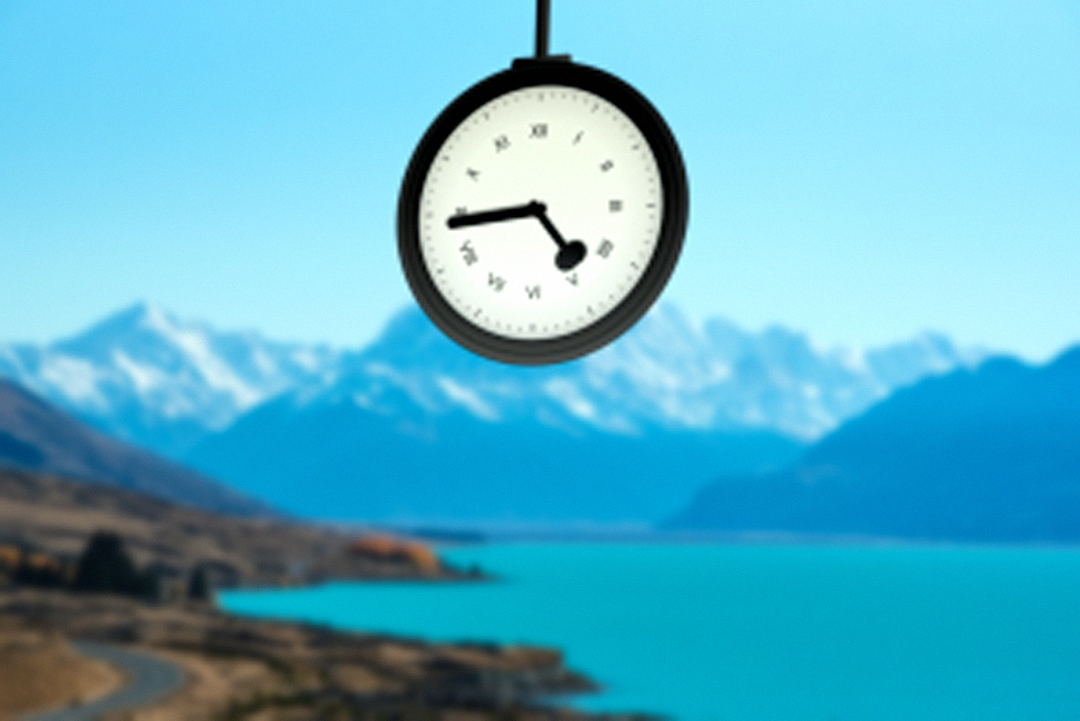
**4:44**
